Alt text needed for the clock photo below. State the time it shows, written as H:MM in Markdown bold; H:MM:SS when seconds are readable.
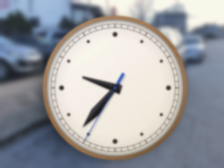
**9:36:35**
